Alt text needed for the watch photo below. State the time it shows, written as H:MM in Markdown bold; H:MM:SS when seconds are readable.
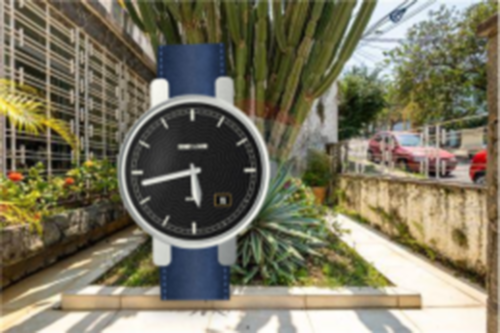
**5:43**
